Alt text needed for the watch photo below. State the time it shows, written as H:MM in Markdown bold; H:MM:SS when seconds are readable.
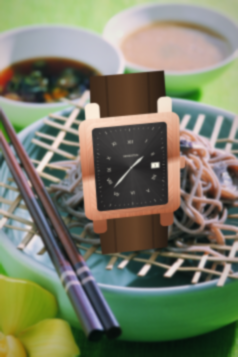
**1:37**
